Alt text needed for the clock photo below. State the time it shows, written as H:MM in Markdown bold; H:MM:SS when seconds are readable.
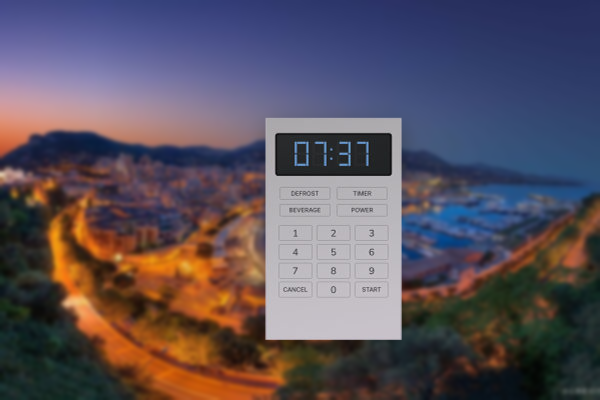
**7:37**
